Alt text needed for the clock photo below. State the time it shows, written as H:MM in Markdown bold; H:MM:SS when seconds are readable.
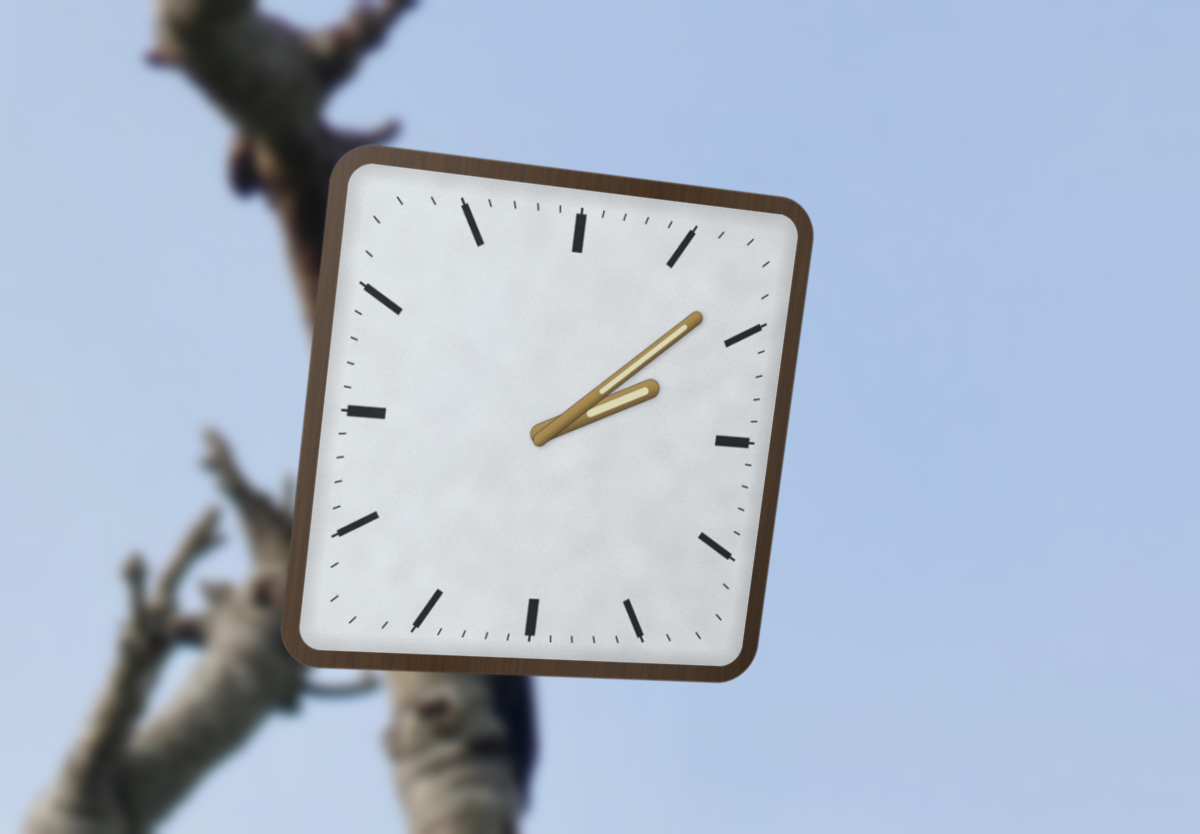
**2:08**
